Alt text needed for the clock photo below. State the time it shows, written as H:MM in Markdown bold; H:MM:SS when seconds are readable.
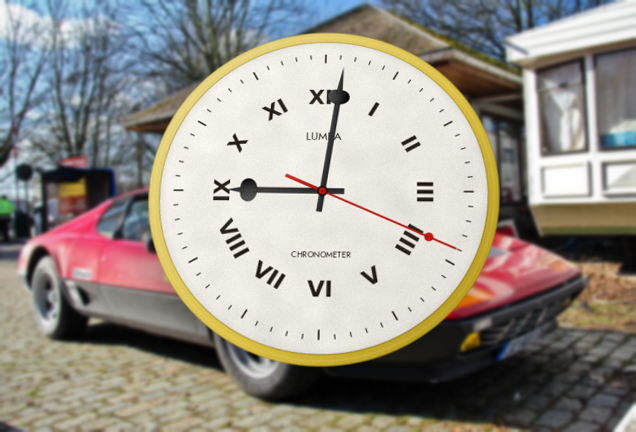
**9:01:19**
